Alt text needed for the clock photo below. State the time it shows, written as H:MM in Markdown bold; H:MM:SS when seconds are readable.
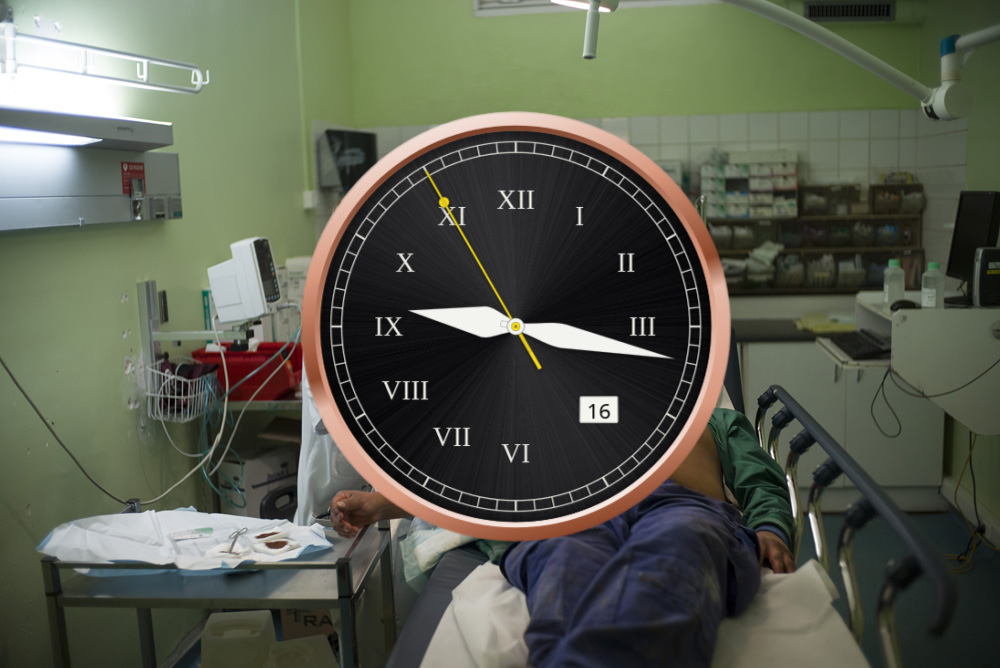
**9:16:55**
